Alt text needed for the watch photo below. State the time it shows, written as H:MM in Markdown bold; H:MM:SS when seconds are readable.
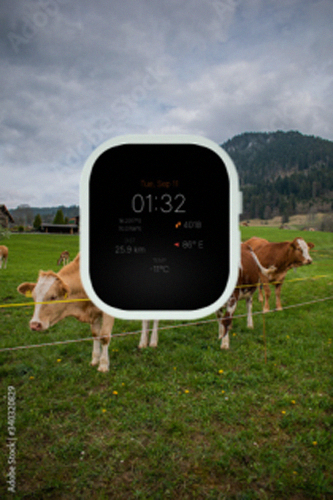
**1:32**
